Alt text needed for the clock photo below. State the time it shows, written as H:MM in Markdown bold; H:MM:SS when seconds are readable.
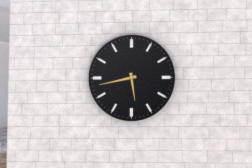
**5:43**
